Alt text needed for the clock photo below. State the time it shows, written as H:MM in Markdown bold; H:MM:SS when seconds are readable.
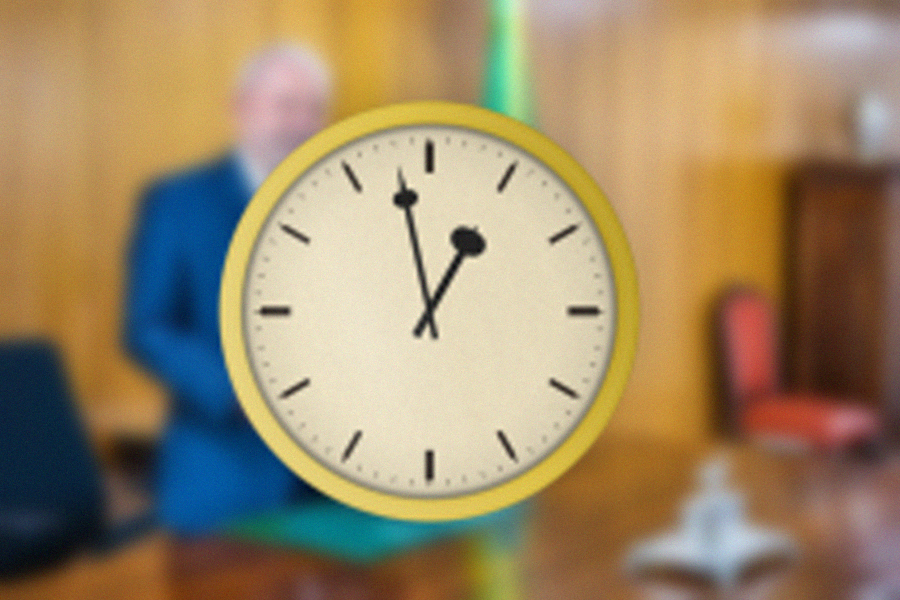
**12:58**
